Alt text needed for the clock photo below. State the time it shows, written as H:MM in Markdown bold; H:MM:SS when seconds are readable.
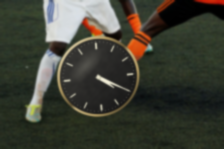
**4:20**
